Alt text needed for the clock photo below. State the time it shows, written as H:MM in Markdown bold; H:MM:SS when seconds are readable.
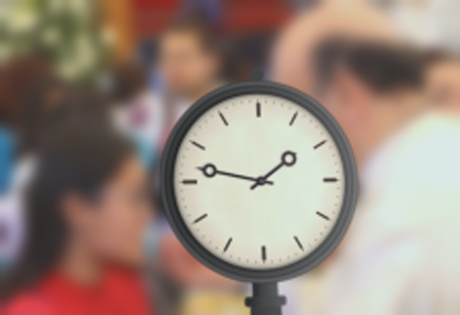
**1:47**
